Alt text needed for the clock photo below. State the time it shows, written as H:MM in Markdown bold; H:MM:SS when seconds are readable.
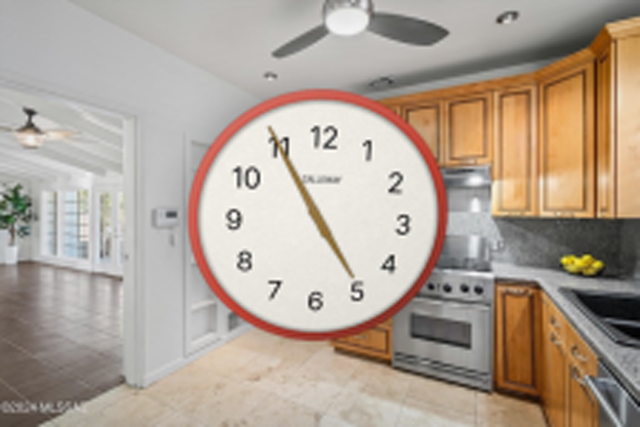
**4:55**
